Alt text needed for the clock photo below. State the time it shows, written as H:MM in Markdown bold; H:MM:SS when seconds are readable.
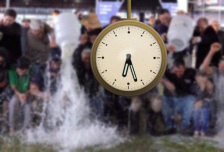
**6:27**
